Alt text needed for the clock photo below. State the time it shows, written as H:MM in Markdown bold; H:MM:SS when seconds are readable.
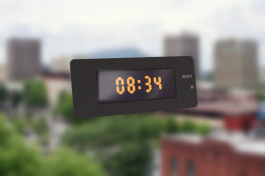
**8:34**
